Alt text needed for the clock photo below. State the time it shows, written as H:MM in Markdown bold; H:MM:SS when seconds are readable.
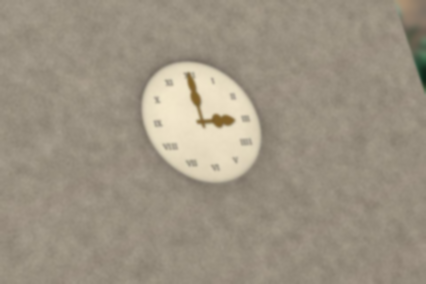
**3:00**
